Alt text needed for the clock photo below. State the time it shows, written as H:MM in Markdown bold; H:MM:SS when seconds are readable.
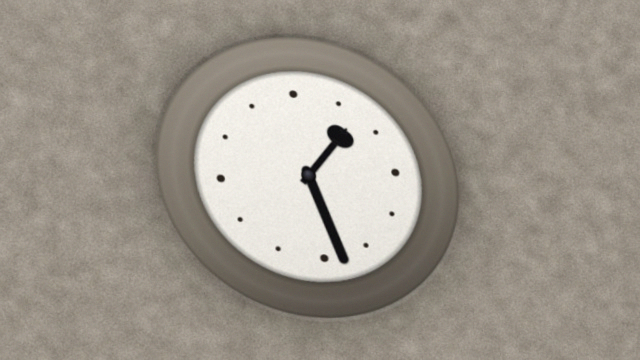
**1:28**
